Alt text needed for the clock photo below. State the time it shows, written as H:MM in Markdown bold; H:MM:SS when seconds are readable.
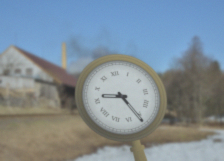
**9:26**
